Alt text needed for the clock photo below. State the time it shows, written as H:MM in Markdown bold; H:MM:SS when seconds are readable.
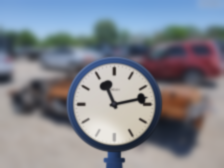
**11:13**
